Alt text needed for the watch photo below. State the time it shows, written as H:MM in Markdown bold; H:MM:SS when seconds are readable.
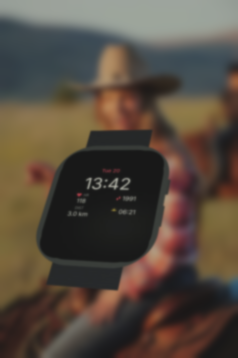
**13:42**
